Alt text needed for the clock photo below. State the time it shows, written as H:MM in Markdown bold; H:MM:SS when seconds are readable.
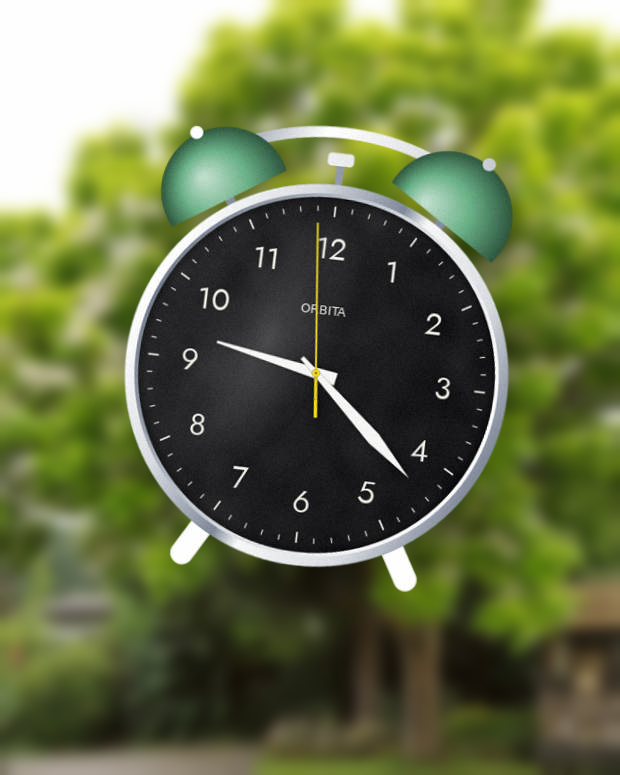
**9:21:59**
